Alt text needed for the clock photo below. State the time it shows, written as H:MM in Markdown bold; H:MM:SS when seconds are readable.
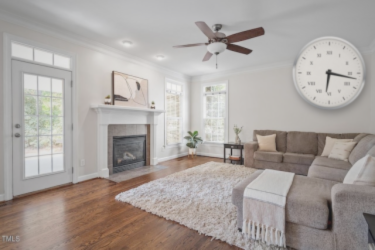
**6:17**
